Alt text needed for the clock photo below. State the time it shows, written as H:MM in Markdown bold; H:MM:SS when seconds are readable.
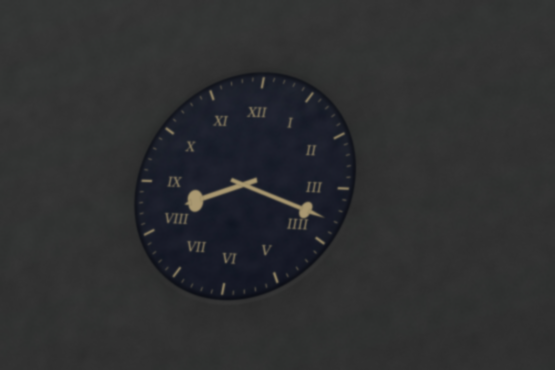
**8:18**
